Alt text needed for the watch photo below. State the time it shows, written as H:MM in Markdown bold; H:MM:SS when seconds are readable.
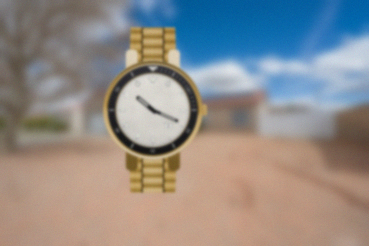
**10:19**
